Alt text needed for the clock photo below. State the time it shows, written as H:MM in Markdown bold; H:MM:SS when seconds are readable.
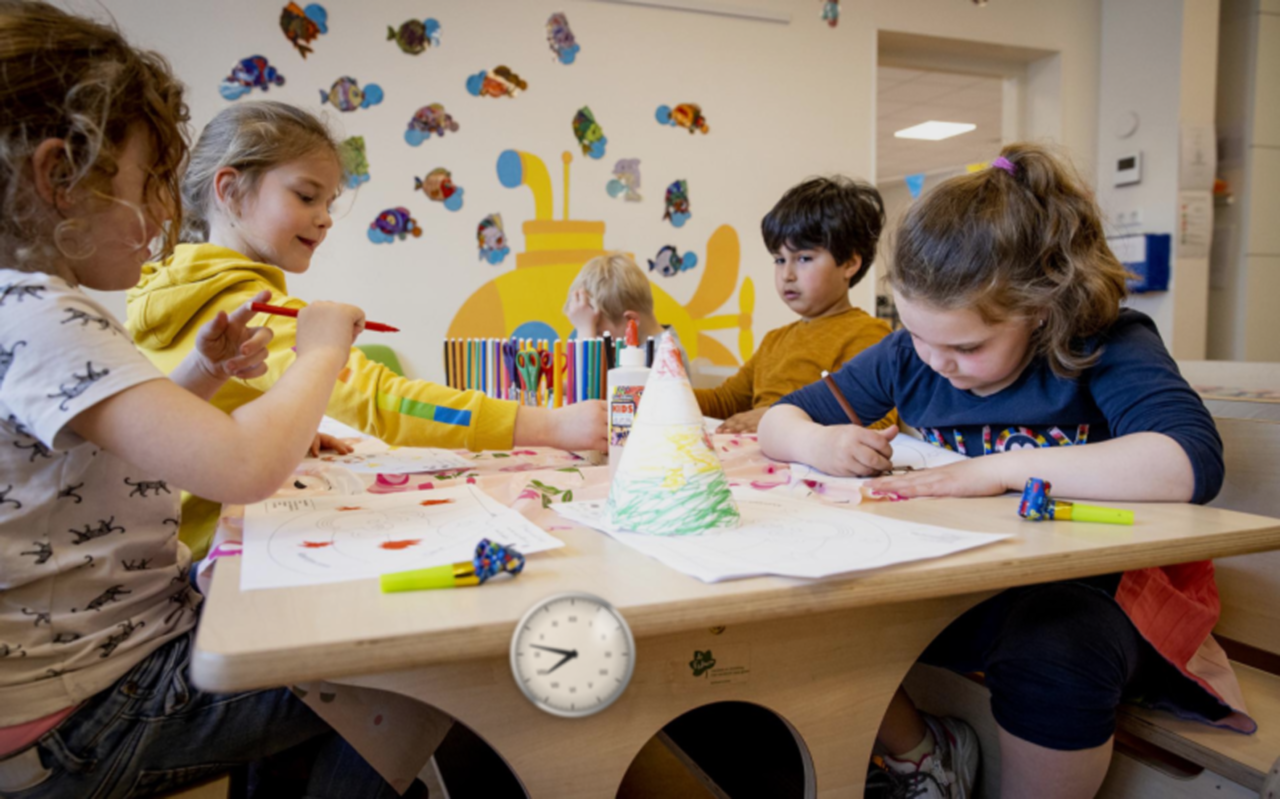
**7:47**
